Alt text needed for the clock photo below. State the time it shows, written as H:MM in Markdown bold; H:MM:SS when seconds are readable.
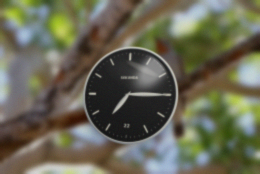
**7:15**
